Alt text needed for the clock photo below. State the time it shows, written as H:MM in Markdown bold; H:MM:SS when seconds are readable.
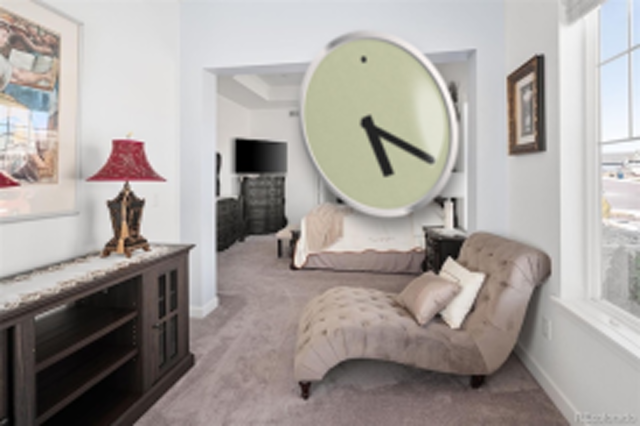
**5:19**
